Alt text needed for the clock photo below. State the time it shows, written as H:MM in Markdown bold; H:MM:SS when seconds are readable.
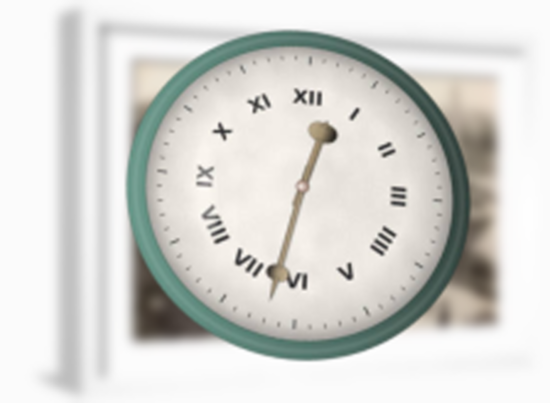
**12:32**
